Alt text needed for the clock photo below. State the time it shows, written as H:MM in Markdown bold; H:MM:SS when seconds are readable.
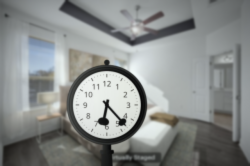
**6:23**
